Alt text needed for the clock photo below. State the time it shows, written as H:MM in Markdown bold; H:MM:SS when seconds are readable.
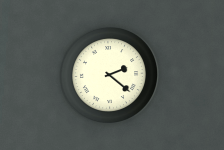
**2:22**
